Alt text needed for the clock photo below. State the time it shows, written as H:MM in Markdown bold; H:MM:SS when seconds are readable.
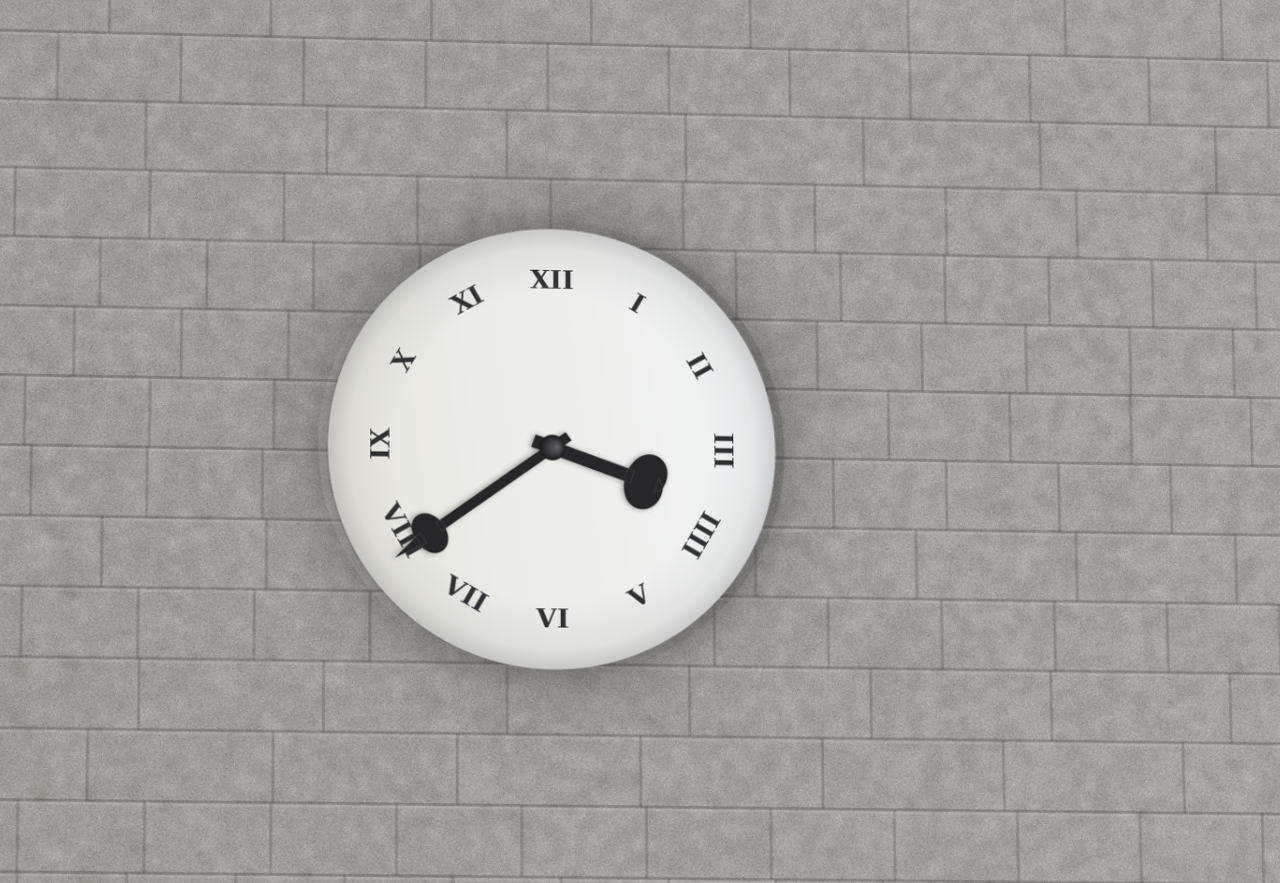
**3:39**
